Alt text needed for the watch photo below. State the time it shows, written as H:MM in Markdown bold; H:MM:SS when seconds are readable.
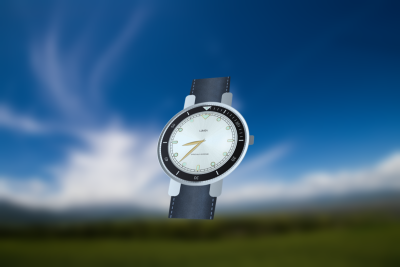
**8:37**
